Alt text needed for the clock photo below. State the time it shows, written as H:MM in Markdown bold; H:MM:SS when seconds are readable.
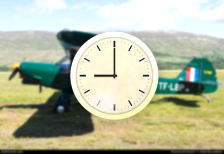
**9:00**
